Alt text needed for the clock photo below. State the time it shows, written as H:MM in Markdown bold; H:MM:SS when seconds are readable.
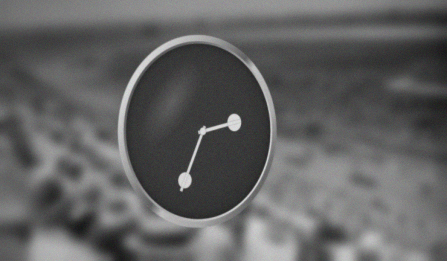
**2:34**
